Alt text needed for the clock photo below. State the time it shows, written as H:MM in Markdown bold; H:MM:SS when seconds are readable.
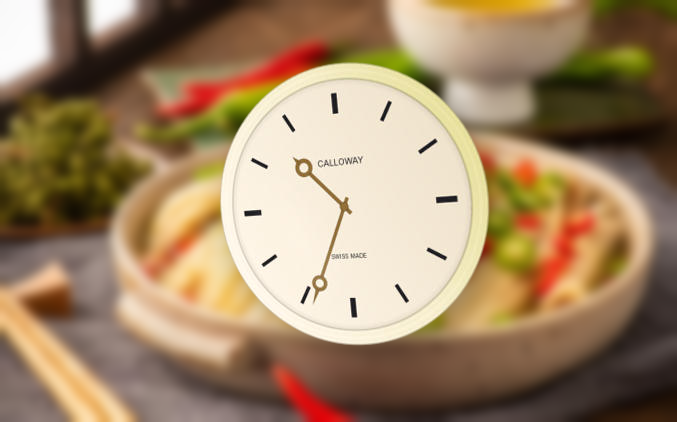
**10:34**
